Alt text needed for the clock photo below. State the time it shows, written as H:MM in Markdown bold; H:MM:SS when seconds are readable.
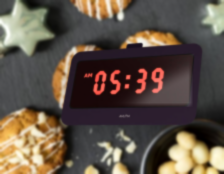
**5:39**
